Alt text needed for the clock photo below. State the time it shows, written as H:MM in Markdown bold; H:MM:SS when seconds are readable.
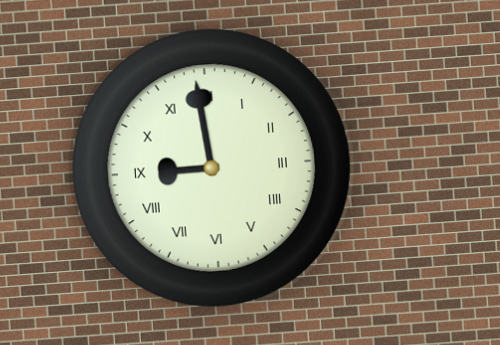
**8:59**
